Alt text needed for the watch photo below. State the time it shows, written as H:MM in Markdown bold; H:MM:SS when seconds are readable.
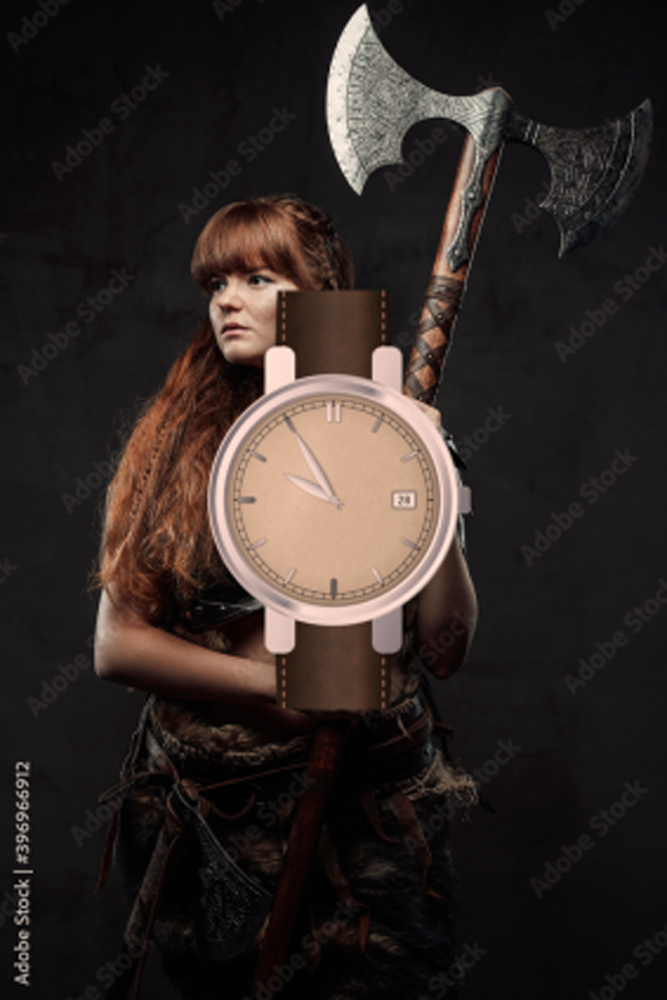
**9:55**
